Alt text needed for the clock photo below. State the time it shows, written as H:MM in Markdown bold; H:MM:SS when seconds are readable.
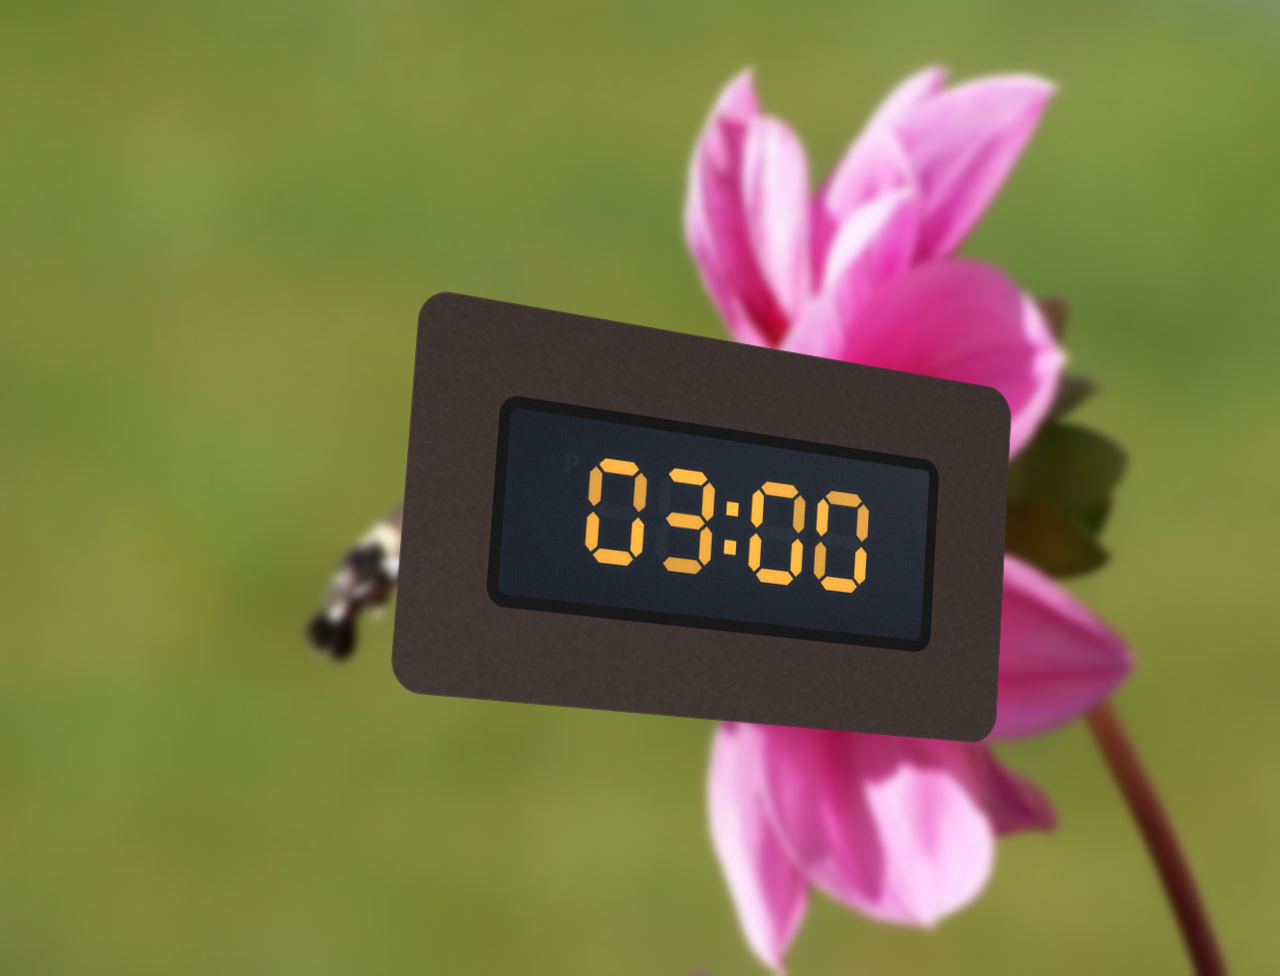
**3:00**
